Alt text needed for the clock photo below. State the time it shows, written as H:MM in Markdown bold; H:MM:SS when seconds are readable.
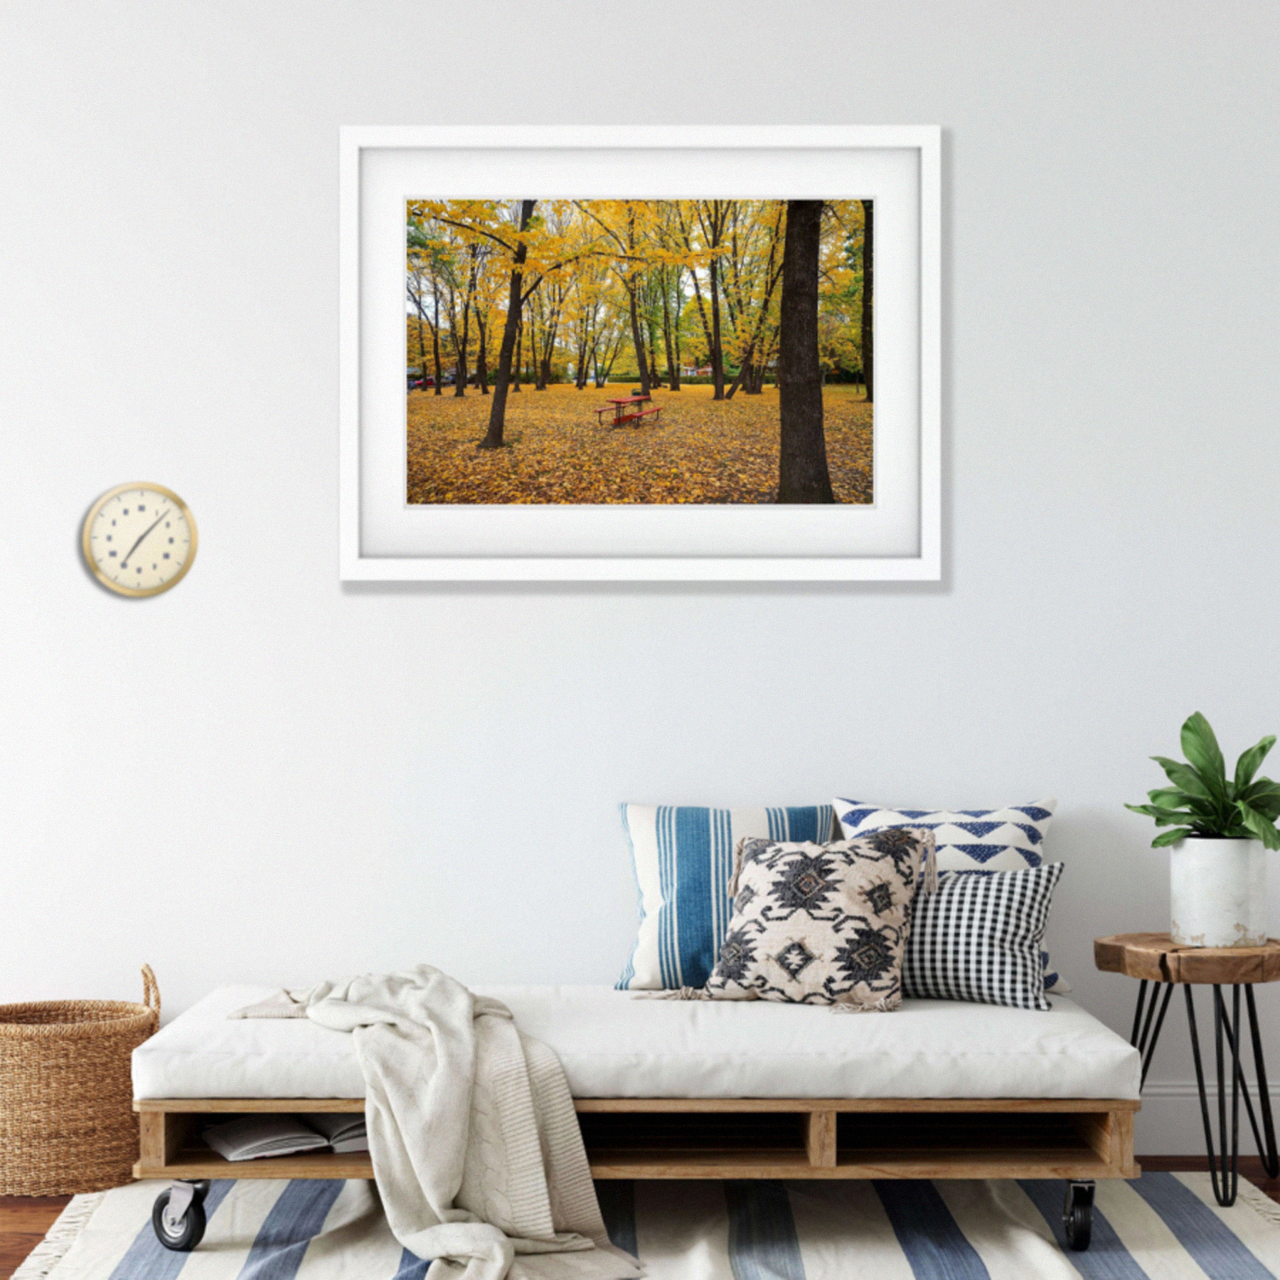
**7:07**
